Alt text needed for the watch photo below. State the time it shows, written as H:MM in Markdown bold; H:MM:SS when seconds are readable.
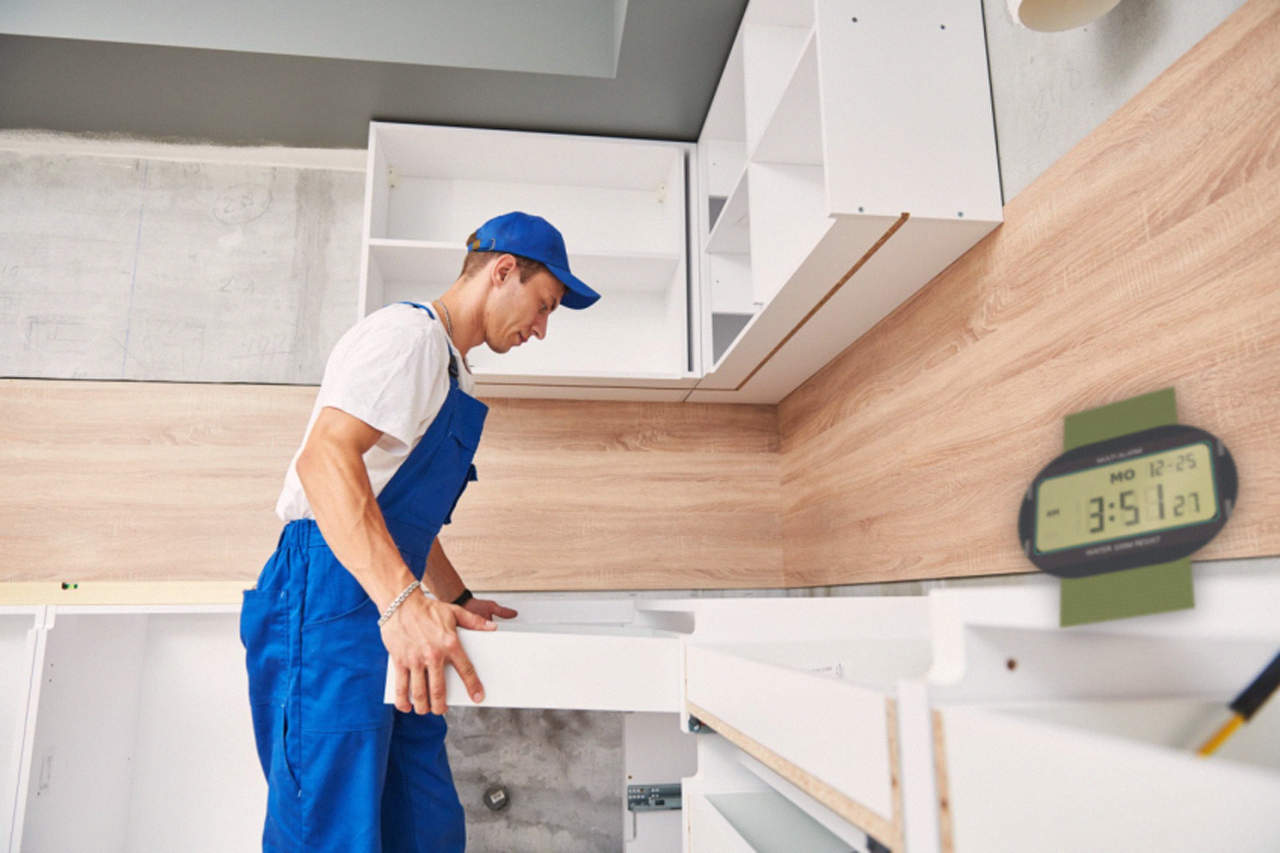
**3:51:27**
